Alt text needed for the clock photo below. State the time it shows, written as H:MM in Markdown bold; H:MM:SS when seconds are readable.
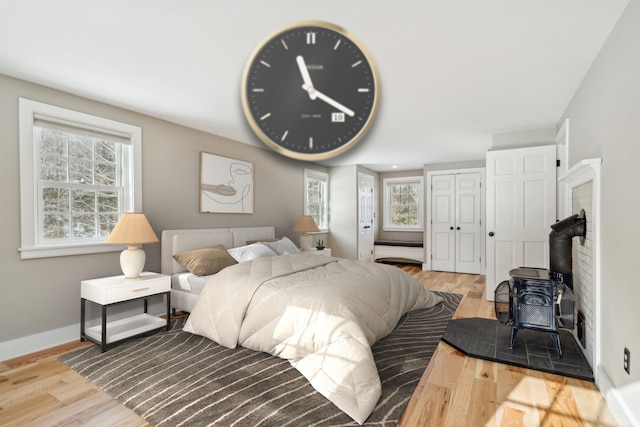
**11:20**
